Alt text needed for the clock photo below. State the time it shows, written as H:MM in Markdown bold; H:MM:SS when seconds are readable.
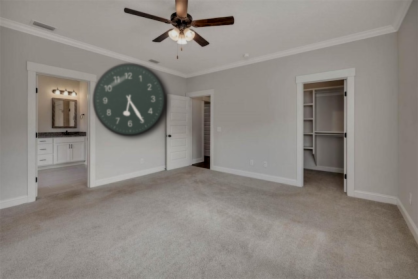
**6:25**
